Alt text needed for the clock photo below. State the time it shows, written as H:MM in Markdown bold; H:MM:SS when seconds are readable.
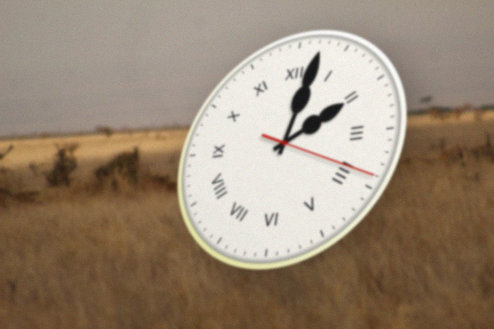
**2:02:19**
